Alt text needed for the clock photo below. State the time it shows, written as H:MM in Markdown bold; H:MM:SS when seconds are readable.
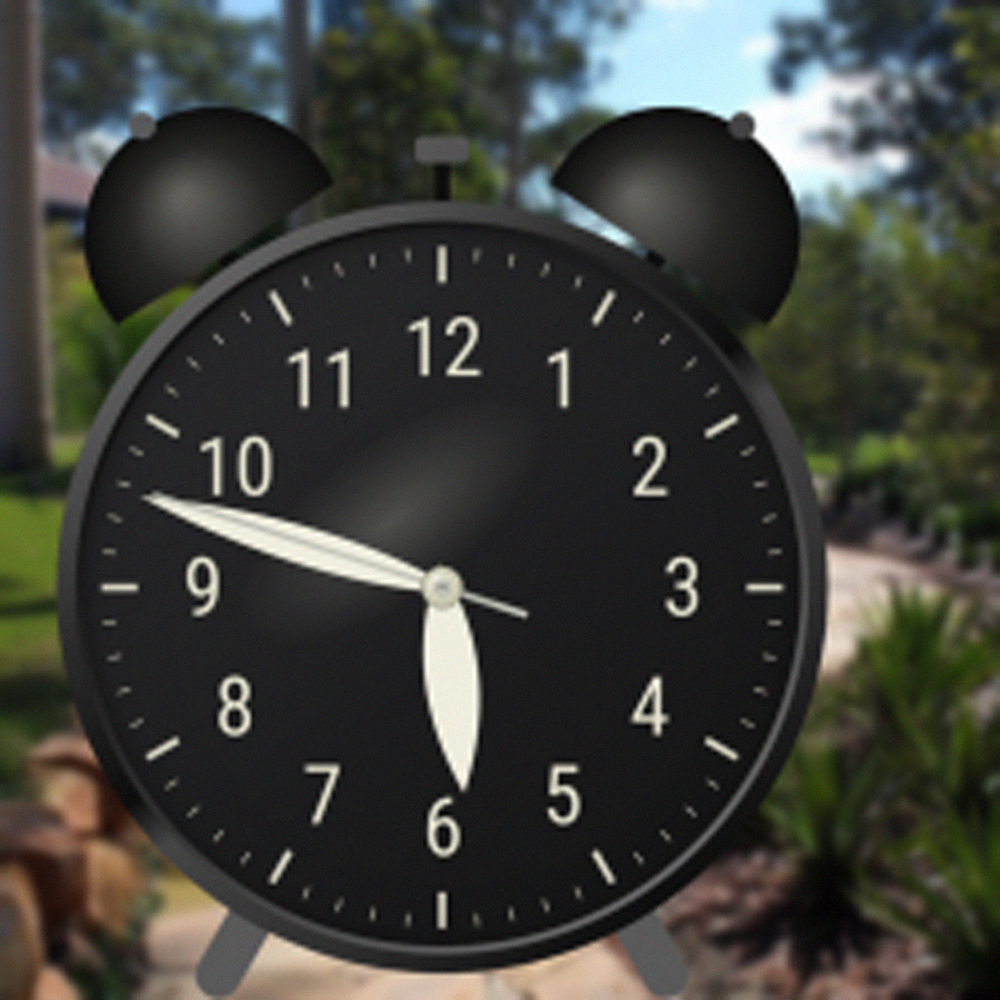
**5:47:48**
